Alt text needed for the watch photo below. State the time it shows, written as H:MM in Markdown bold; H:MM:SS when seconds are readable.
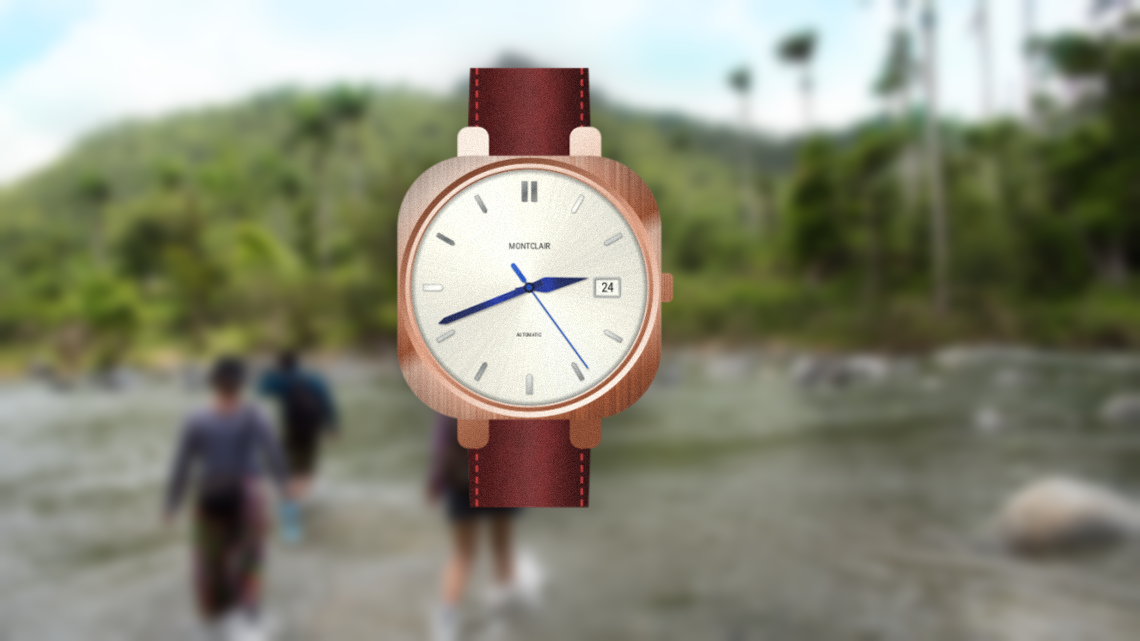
**2:41:24**
